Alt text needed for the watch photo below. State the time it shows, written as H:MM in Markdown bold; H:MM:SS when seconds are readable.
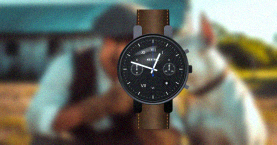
**12:48**
